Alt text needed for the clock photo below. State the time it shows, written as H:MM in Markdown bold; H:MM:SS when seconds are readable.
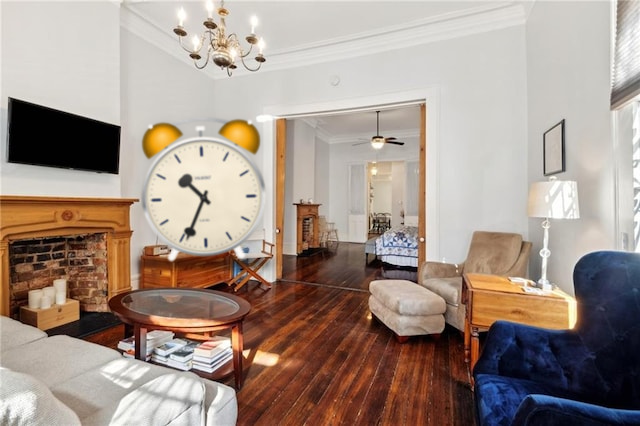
**10:34**
